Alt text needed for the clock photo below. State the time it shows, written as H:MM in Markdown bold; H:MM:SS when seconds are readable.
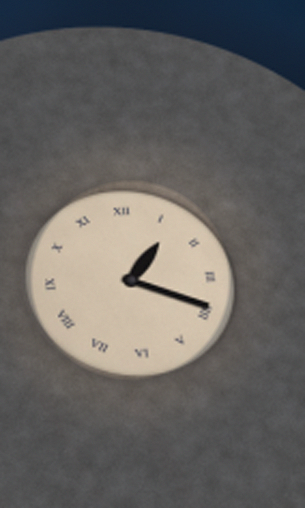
**1:19**
